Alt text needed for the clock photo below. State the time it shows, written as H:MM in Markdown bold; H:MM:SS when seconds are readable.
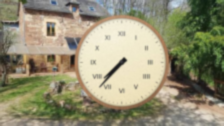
**7:37**
